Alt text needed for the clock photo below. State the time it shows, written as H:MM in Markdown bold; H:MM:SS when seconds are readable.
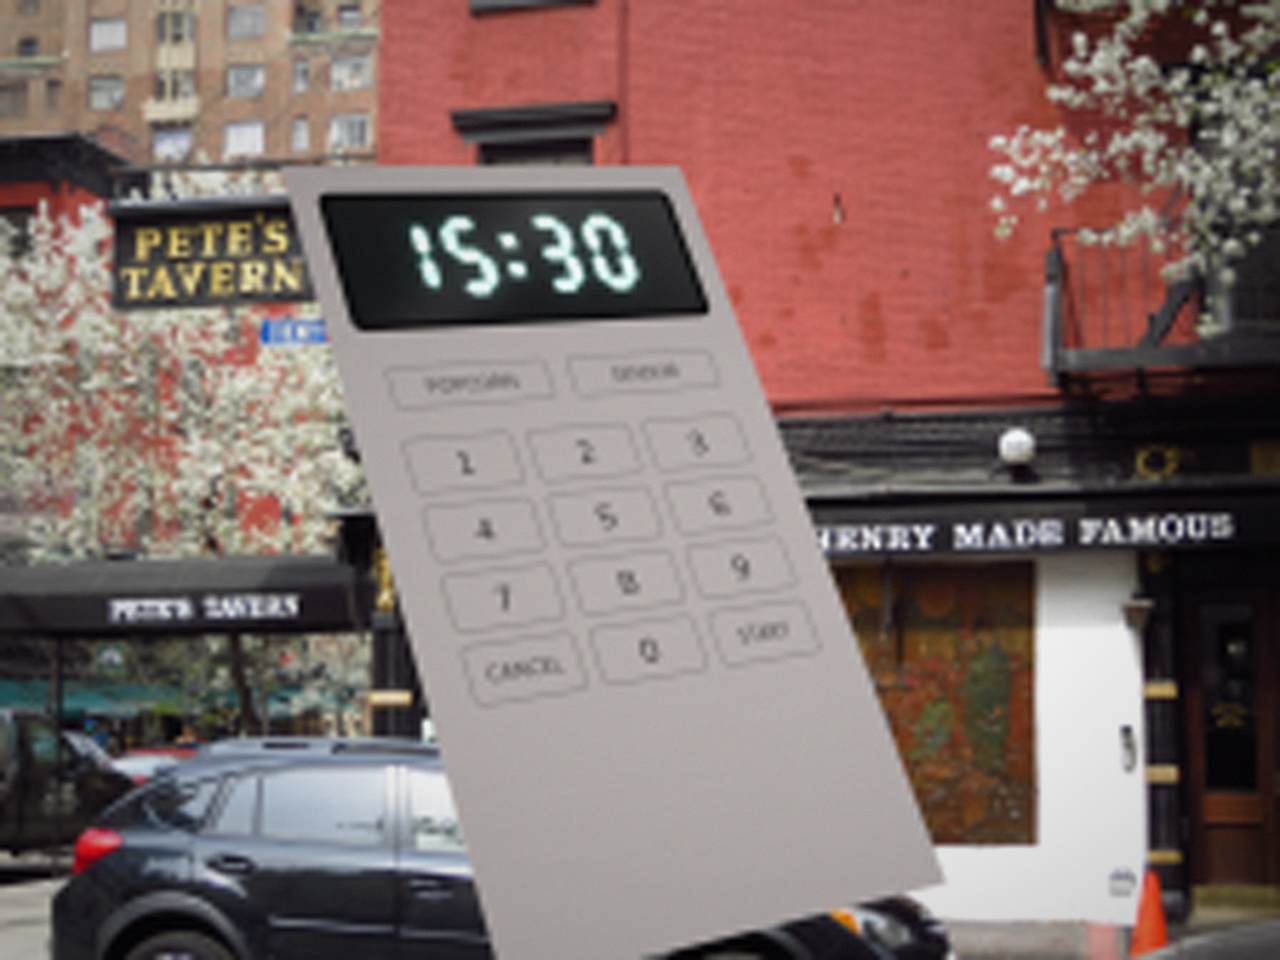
**15:30**
